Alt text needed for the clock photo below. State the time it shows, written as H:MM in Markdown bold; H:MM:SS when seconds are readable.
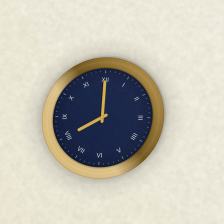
**8:00**
